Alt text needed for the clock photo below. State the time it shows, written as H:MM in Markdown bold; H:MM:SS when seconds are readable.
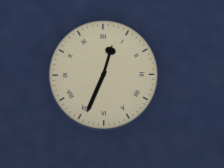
**12:34**
